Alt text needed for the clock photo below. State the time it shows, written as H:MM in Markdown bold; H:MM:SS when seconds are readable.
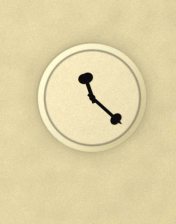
**11:22**
